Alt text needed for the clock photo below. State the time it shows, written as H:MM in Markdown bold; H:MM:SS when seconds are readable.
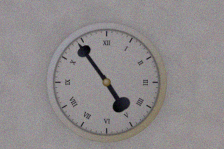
**4:54**
